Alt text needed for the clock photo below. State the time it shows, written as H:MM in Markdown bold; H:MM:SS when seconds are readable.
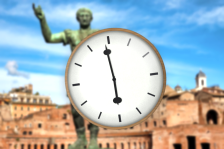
**5:59**
